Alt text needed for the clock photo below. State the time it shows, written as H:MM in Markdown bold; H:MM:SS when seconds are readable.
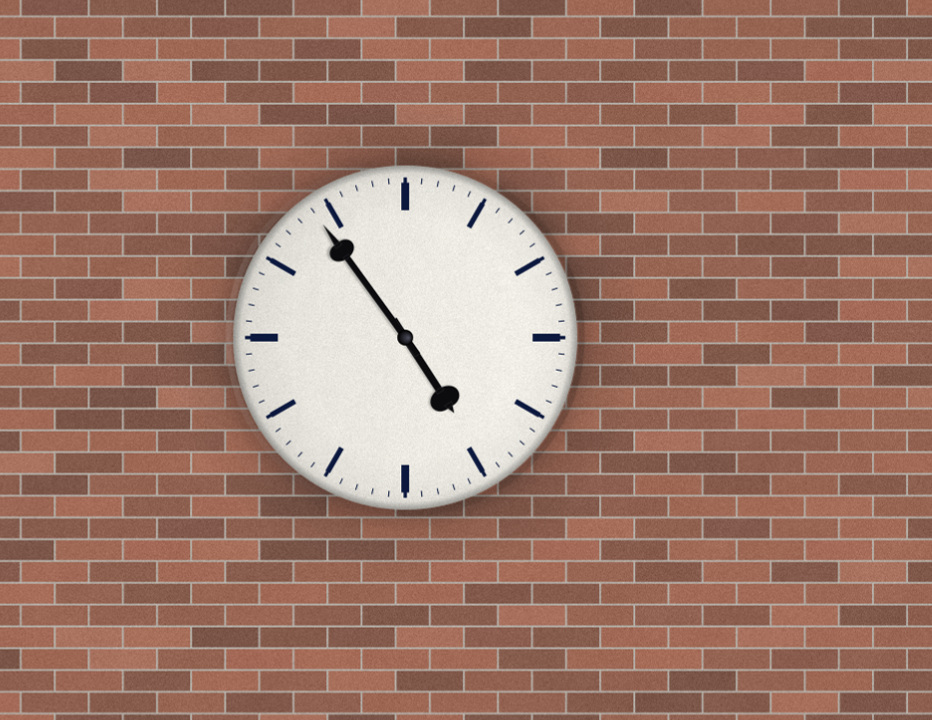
**4:54**
